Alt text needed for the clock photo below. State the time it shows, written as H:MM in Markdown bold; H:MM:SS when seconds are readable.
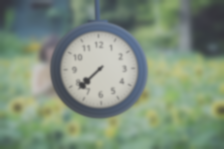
**7:38**
